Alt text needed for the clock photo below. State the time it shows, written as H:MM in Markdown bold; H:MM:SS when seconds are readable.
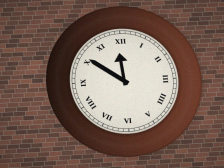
**11:51**
